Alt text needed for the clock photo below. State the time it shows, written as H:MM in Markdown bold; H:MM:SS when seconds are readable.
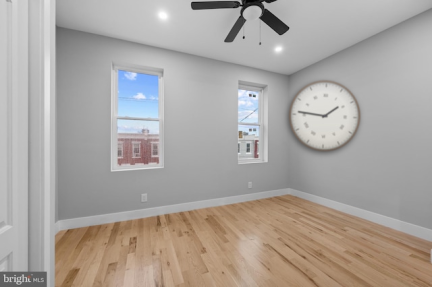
**1:46**
